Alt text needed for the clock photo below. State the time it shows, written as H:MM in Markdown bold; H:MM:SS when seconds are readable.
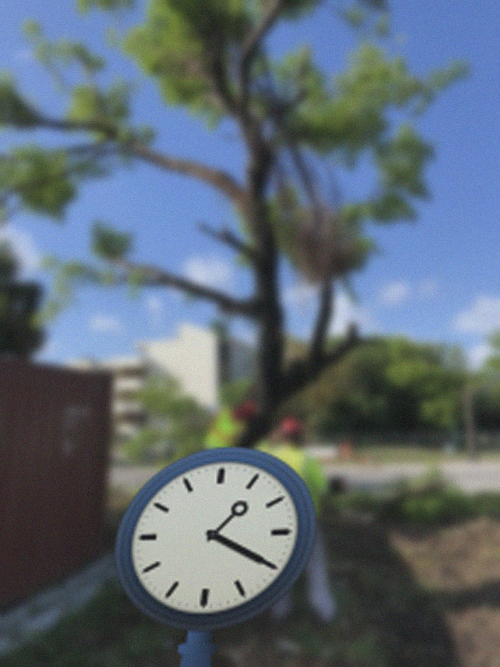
**1:20**
